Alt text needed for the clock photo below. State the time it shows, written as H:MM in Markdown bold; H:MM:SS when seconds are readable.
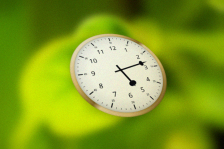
**5:13**
